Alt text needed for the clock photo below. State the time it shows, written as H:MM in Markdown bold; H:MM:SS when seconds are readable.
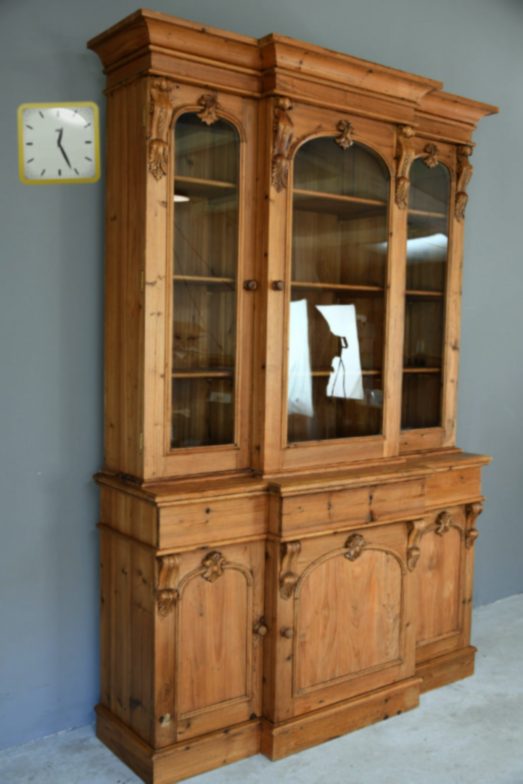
**12:26**
